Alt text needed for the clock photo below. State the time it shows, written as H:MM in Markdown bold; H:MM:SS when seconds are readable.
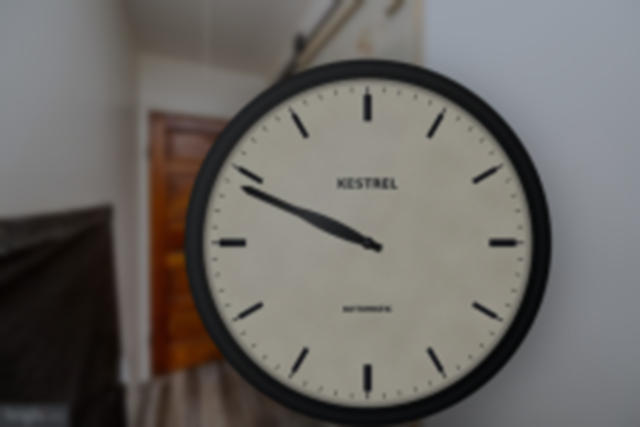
**9:49**
